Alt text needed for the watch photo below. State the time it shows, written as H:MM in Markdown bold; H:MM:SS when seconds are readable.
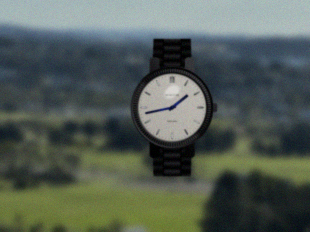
**1:43**
